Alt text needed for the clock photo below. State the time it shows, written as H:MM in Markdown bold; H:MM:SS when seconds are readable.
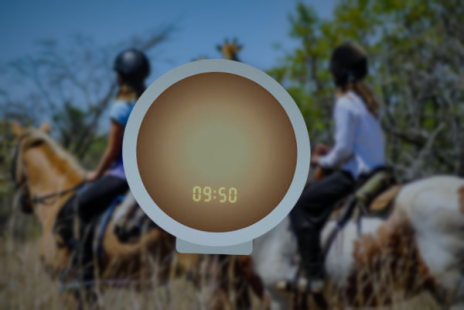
**9:50**
